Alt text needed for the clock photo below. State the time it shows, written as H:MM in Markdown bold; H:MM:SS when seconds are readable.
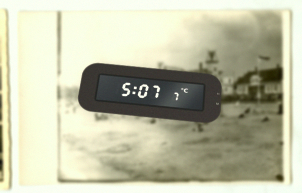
**5:07**
